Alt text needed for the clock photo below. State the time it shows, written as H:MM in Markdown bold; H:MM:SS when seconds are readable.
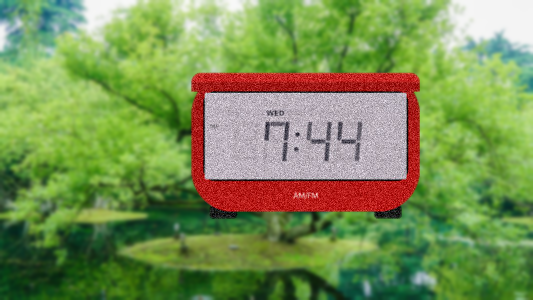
**7:44**
